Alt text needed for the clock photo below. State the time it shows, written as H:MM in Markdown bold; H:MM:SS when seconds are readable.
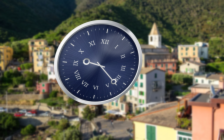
**9:22**
